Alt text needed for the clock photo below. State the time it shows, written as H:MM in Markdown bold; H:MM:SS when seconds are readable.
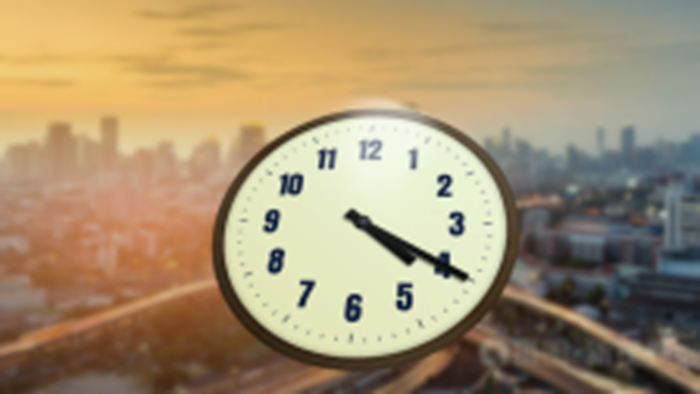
**4:20**
